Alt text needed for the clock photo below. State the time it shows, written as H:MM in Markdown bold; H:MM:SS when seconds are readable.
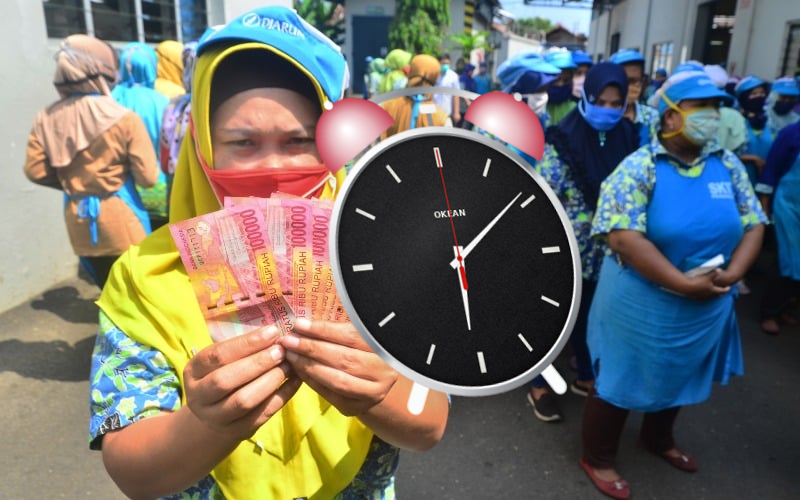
**6:09:00**
